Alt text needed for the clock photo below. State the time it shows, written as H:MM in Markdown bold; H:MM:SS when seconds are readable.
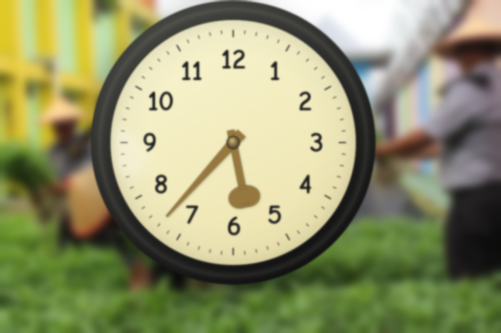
**5:37**
